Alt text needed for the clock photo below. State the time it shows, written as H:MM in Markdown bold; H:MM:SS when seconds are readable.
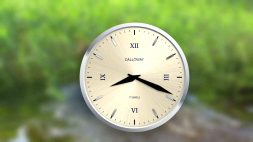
**8:19**
